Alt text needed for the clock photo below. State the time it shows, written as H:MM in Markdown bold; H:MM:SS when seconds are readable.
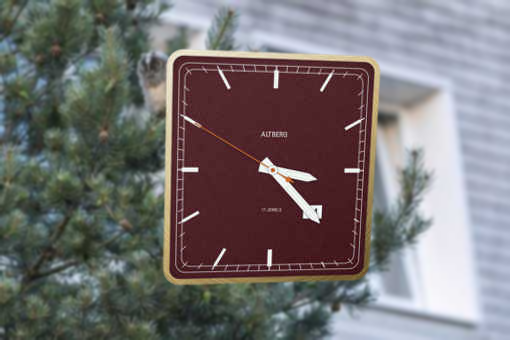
**3:22:50**
